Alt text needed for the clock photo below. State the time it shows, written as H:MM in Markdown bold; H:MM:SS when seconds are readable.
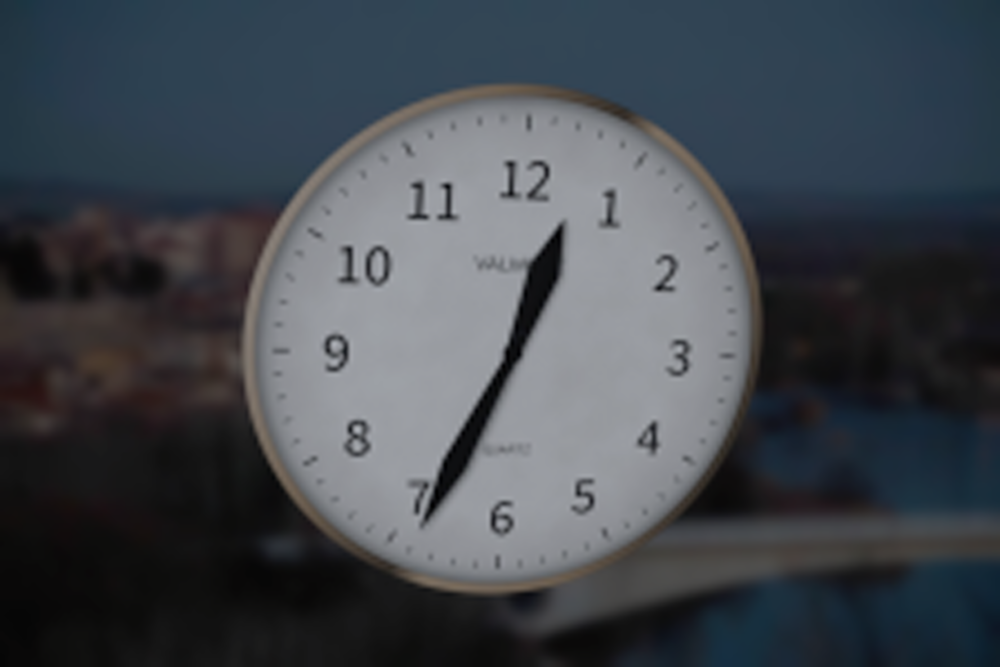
**12:34**
